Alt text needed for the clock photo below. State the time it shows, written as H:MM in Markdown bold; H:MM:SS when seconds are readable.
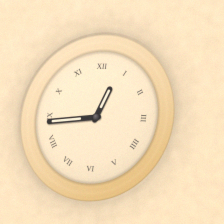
**12:44**
